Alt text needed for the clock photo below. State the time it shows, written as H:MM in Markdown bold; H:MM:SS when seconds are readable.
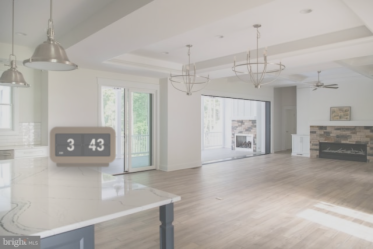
**3:43**
